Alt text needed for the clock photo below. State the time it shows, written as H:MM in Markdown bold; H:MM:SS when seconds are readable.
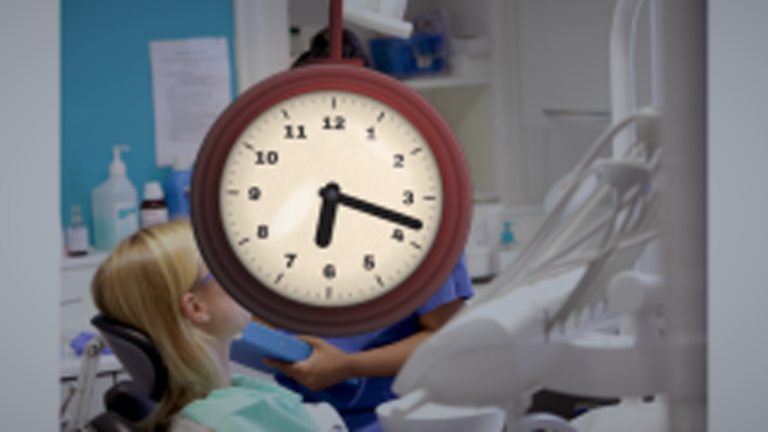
**6:18**
